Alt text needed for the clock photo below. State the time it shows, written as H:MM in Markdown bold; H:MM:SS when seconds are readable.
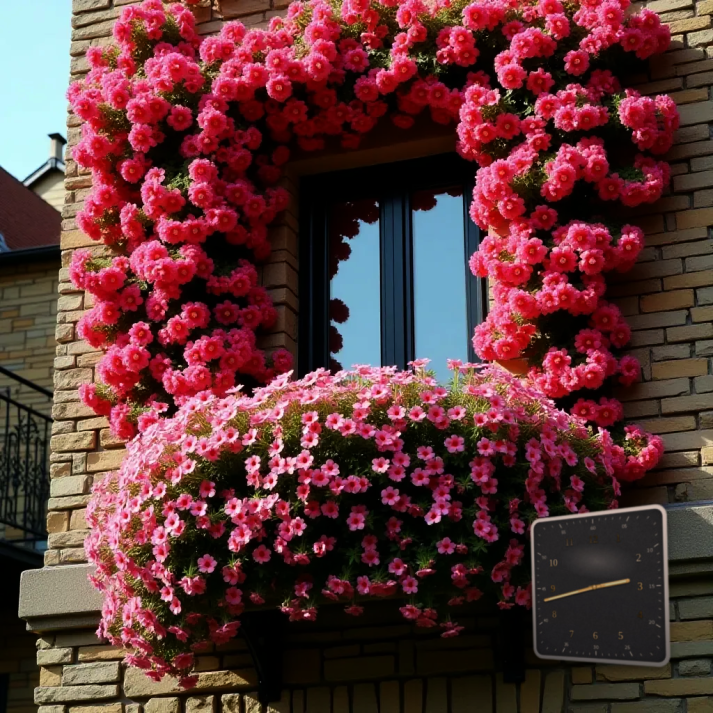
**2:43**
